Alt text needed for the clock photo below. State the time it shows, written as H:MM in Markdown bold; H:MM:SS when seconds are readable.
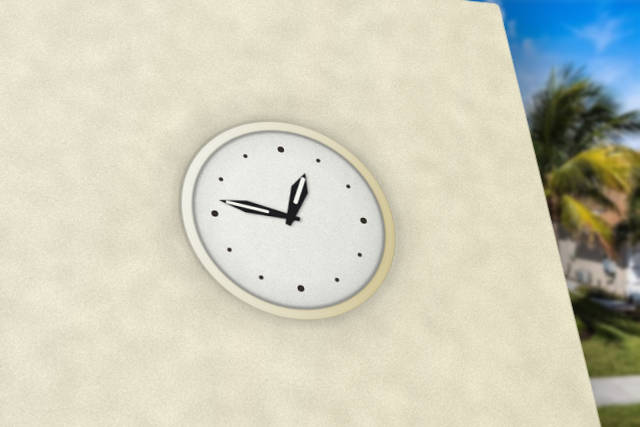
**12:47**
